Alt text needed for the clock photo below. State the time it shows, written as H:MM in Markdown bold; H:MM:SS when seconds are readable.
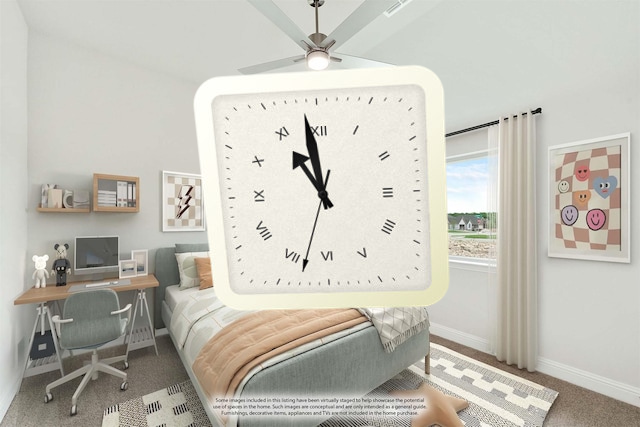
**10:58:33**
